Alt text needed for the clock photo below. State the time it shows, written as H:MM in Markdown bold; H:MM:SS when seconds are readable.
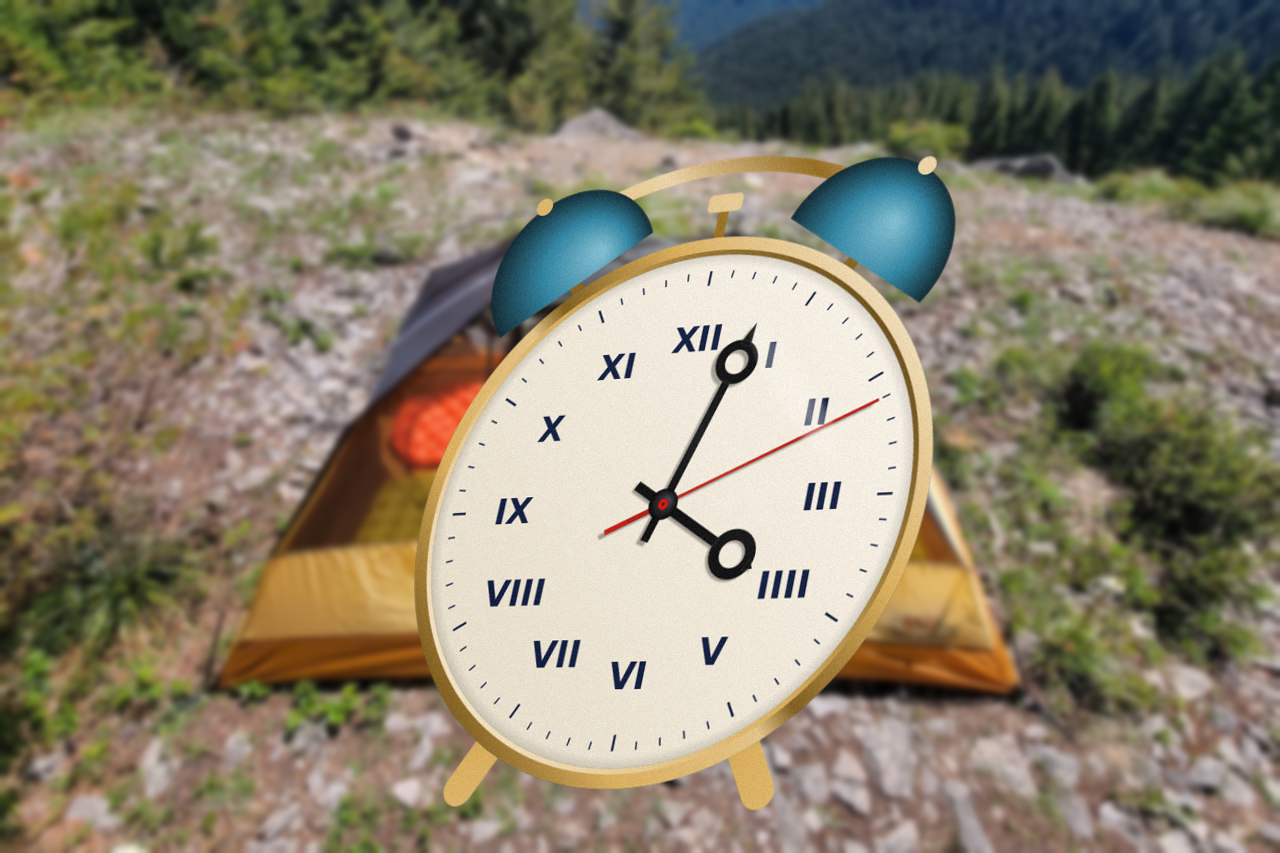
**4:03:11**
